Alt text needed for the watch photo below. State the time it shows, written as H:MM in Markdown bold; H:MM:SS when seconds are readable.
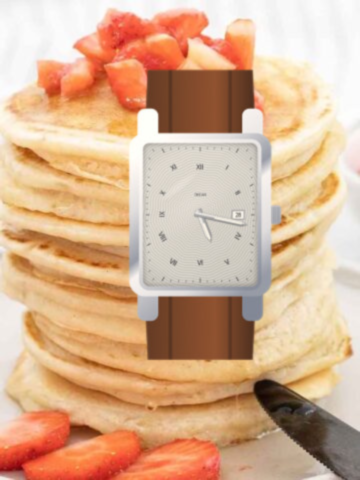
**5:17**
